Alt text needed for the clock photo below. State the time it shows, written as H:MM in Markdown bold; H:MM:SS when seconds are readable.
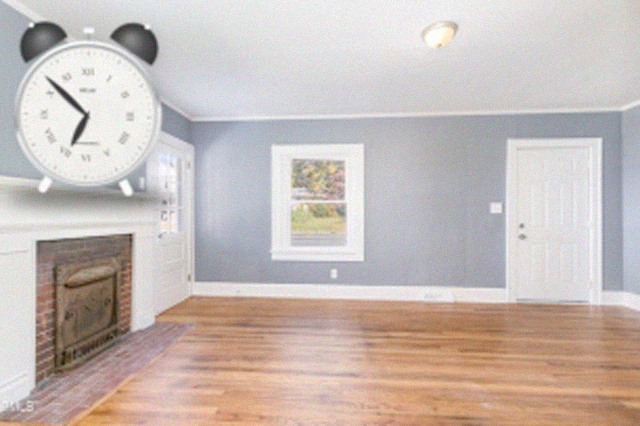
**6:52**
